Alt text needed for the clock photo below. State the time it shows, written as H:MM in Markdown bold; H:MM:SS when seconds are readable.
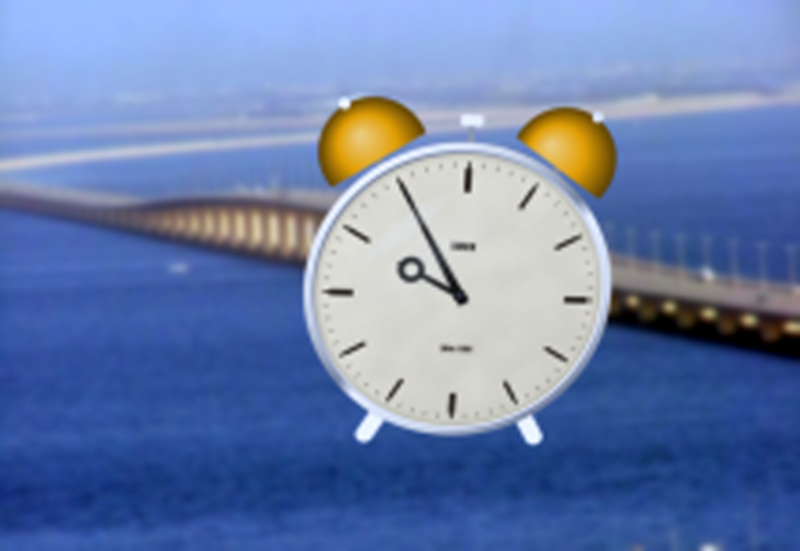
**9:55**
